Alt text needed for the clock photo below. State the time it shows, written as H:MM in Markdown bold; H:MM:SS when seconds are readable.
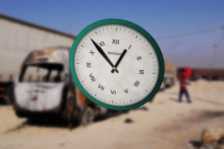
**12:53**
